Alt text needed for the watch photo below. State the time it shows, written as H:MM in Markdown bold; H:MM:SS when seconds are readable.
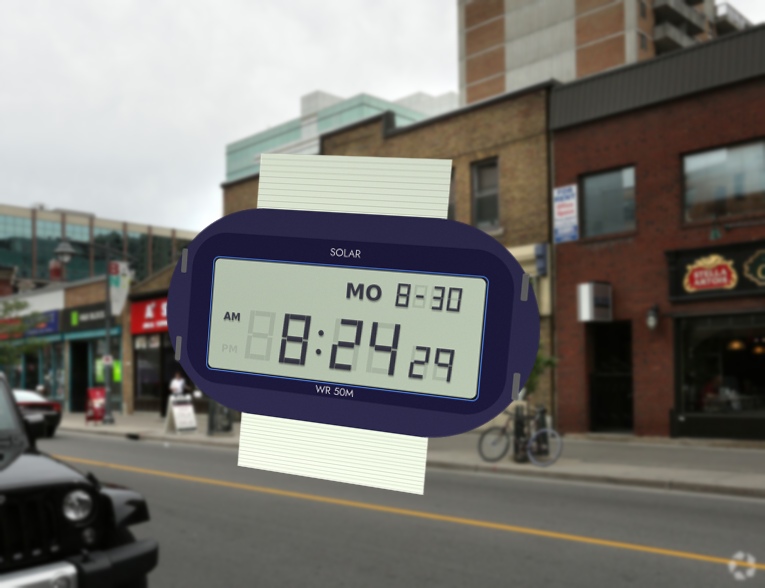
**8:24:29**
